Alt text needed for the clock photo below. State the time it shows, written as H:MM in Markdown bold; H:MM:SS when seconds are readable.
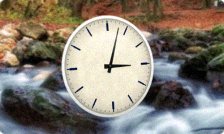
**3:03**
